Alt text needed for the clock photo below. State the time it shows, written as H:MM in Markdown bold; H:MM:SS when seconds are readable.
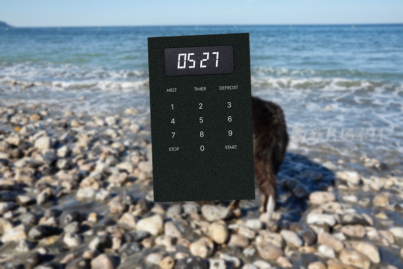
**5:27**
